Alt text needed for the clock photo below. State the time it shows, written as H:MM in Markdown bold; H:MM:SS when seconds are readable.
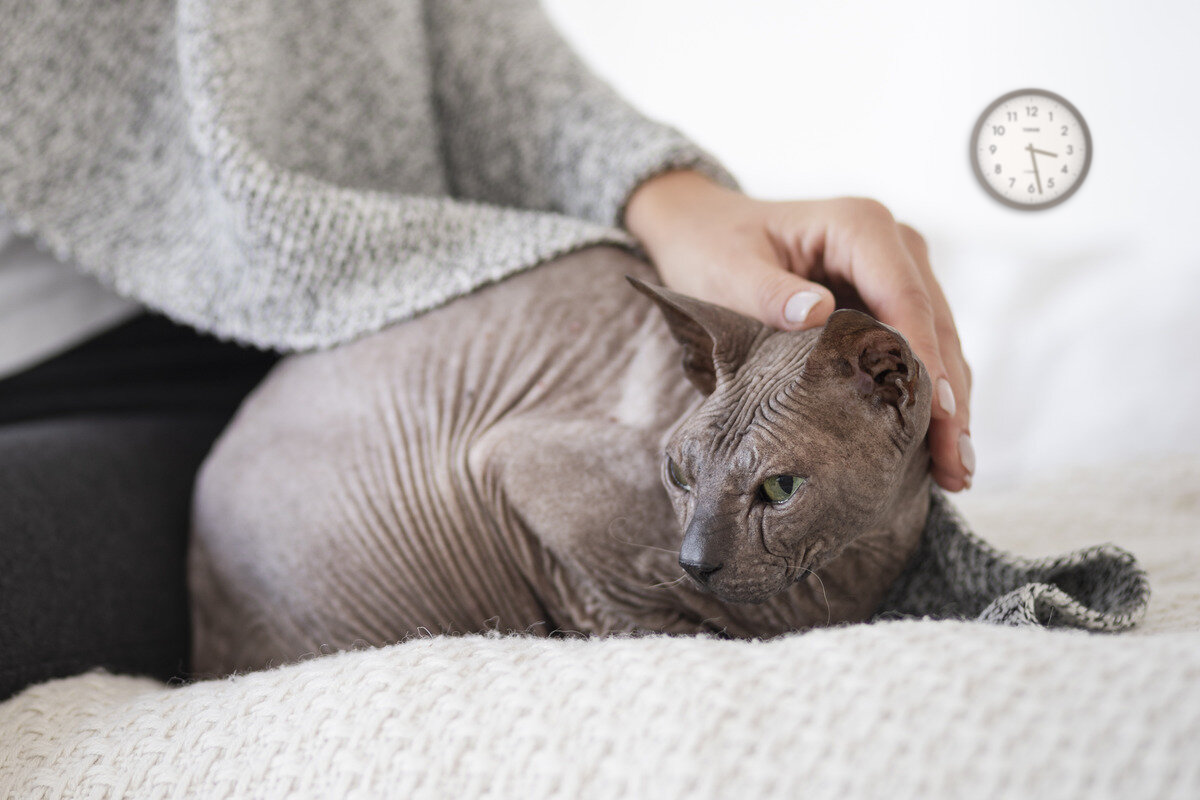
**3:28**
